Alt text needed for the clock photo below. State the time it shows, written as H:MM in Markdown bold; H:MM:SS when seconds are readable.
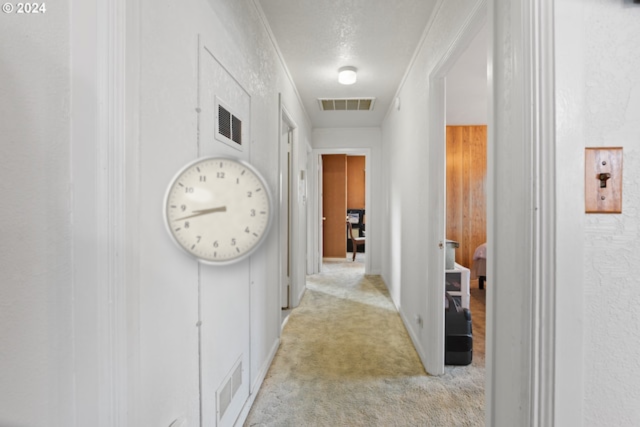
**8:42**
